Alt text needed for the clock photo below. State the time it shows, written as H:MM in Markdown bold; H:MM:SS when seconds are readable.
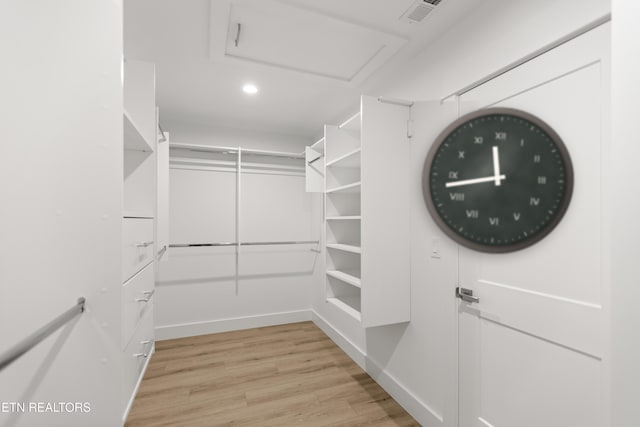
**11:43**
